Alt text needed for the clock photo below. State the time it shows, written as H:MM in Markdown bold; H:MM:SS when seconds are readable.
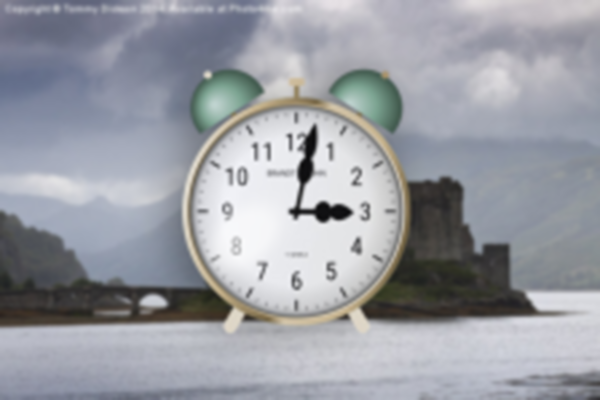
**3:02**
